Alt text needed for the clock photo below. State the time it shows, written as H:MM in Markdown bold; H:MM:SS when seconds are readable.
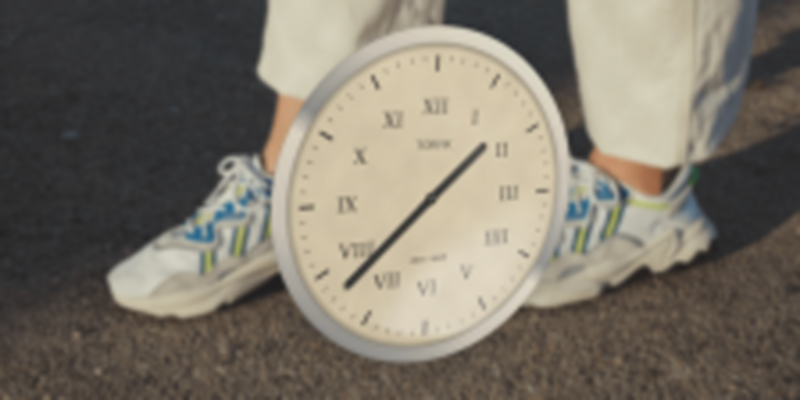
**1:38**
